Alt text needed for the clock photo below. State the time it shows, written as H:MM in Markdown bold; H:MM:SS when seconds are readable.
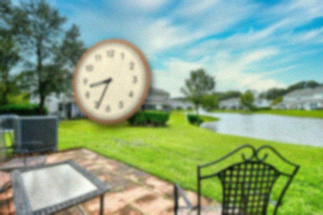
**8:34**
